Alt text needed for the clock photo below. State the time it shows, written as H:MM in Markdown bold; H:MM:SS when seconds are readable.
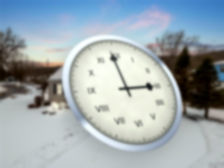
**2:59**
